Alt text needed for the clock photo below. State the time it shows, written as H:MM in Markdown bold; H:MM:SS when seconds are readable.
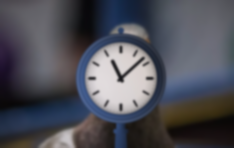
**11:08**
